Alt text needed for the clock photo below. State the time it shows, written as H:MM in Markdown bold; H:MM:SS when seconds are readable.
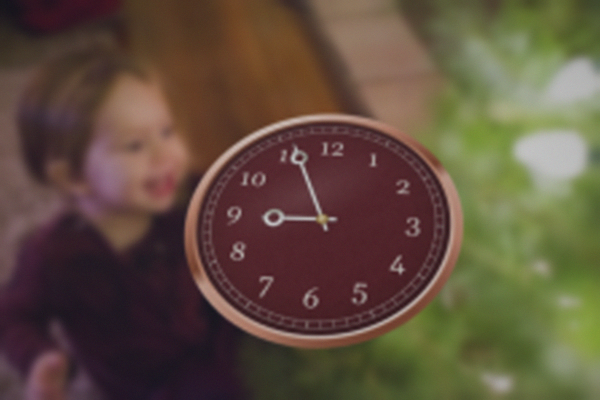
**8:56**
